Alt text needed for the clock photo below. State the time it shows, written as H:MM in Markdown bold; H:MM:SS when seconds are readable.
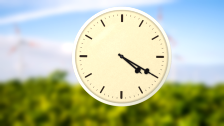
**4:20**
